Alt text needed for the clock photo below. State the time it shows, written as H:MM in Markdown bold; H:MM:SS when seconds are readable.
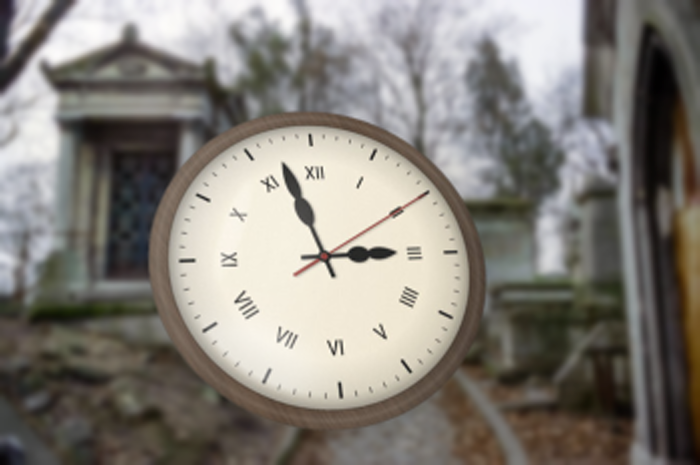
**2:57:10**
